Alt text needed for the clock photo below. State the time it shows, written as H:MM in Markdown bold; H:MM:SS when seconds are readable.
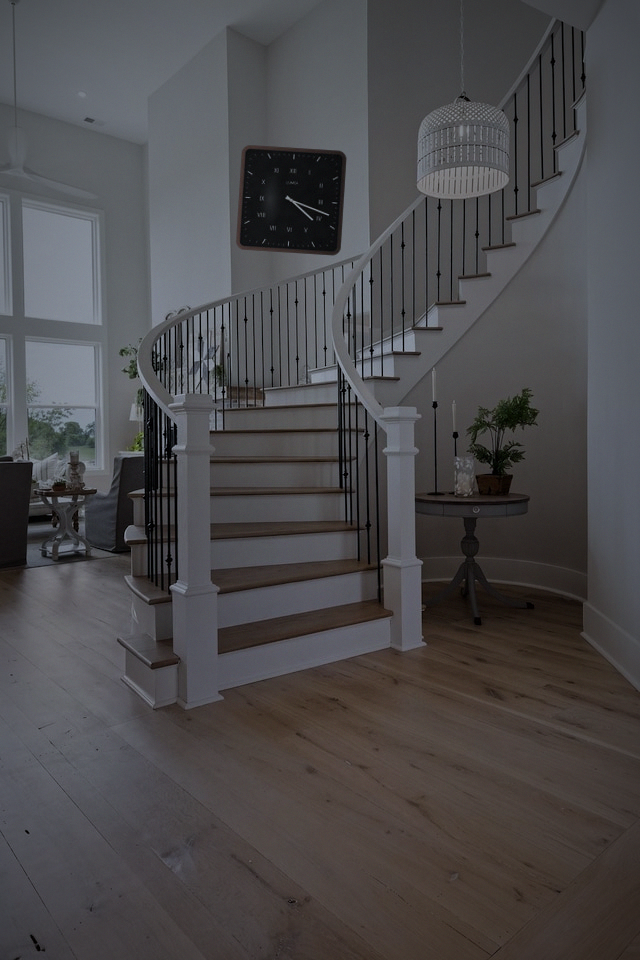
**4:18**
